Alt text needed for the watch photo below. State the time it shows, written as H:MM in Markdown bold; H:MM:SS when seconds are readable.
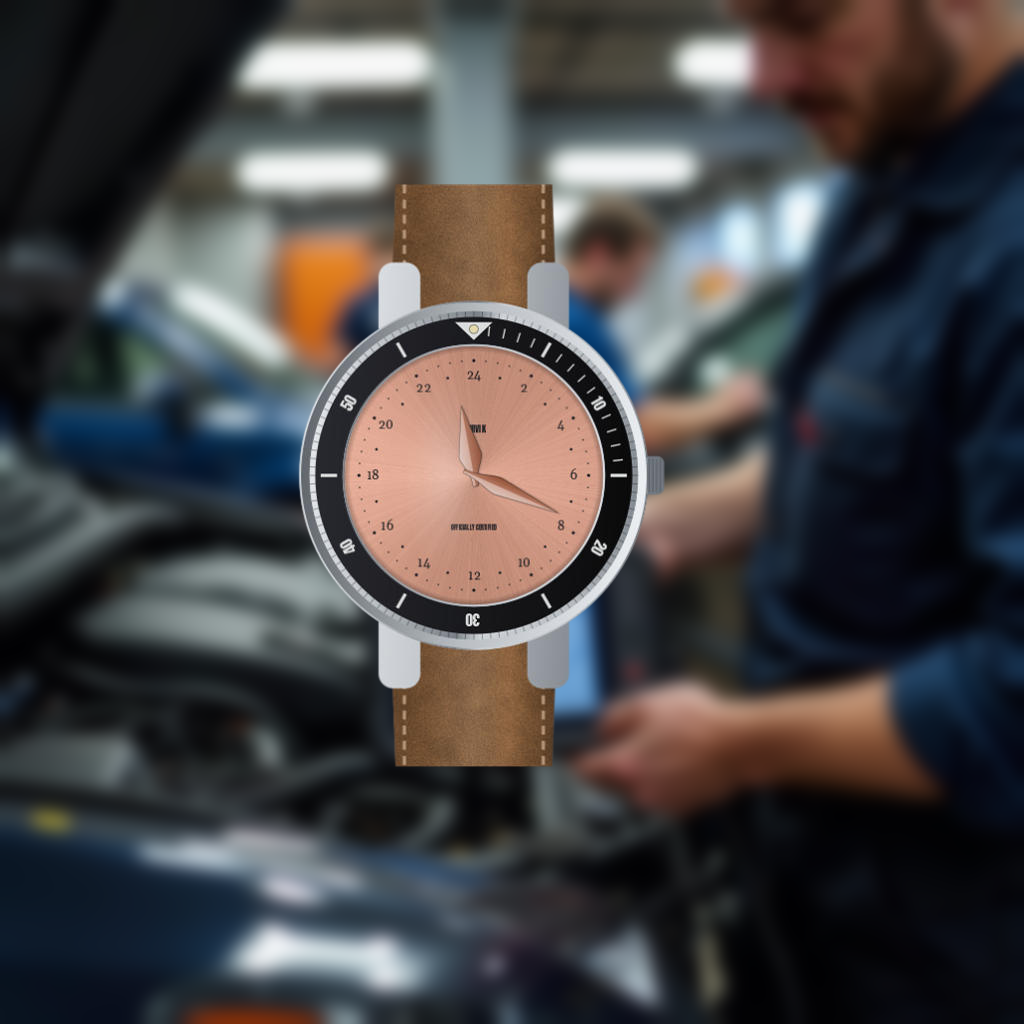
**23:19**
